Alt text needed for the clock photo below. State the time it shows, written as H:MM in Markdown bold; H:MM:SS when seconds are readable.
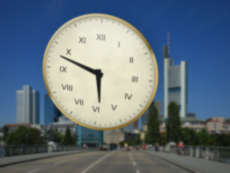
**5:48**
